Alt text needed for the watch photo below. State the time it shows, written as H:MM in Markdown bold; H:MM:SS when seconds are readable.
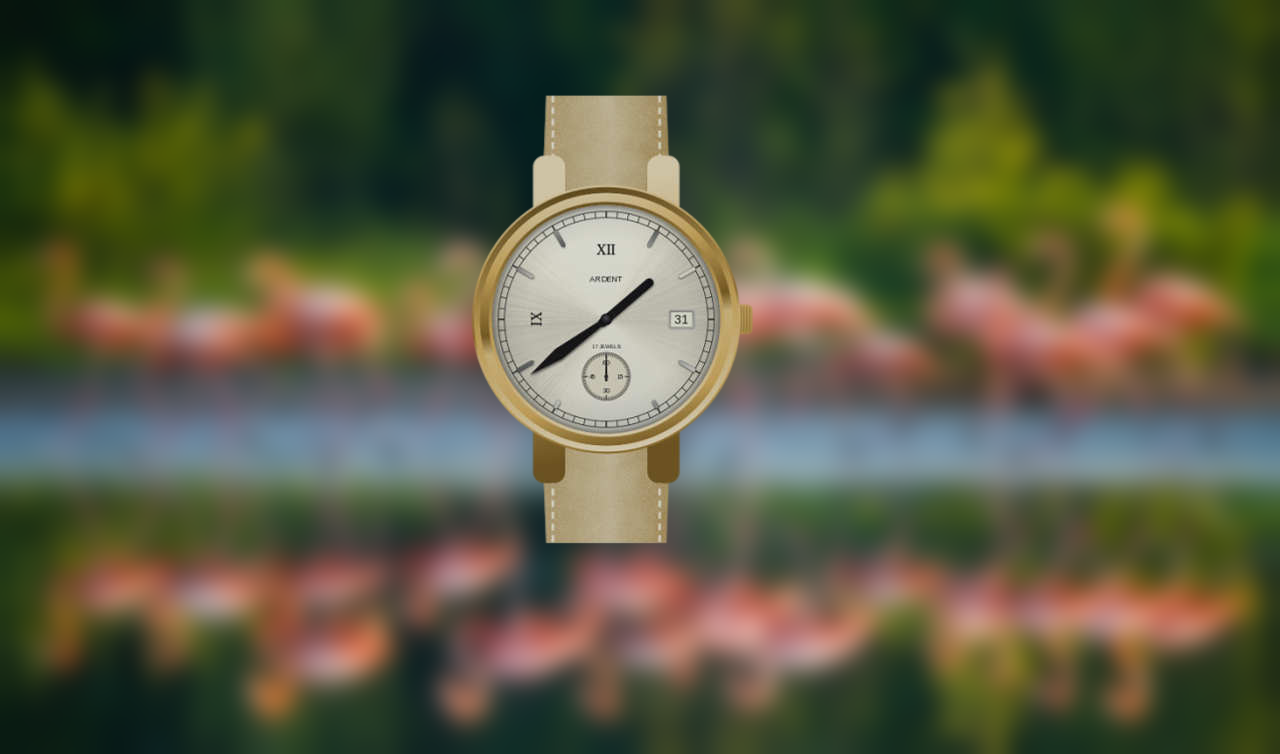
**1:39**
